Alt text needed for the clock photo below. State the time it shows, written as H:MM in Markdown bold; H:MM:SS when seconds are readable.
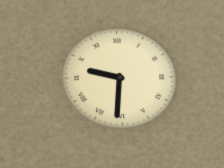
**9:31**
